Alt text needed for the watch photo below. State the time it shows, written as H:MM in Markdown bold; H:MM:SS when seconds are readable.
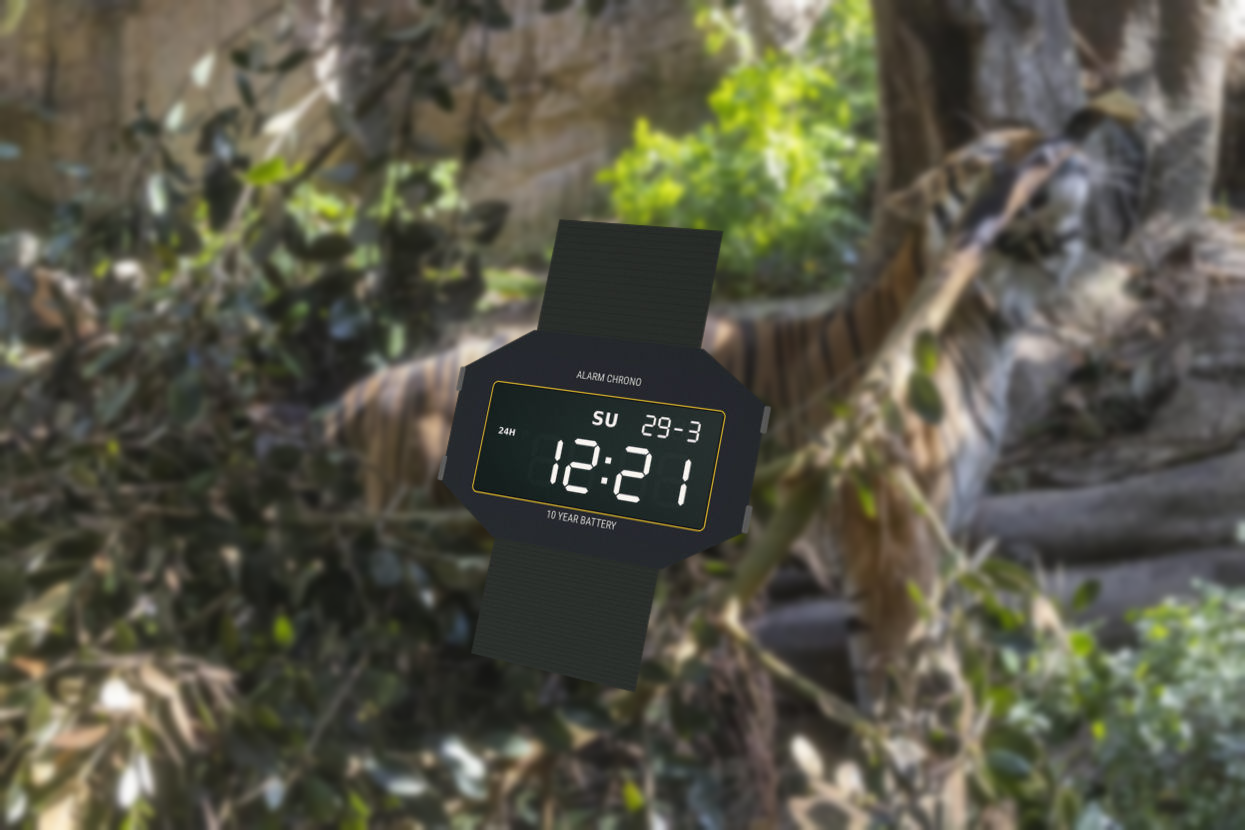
**12:21**
